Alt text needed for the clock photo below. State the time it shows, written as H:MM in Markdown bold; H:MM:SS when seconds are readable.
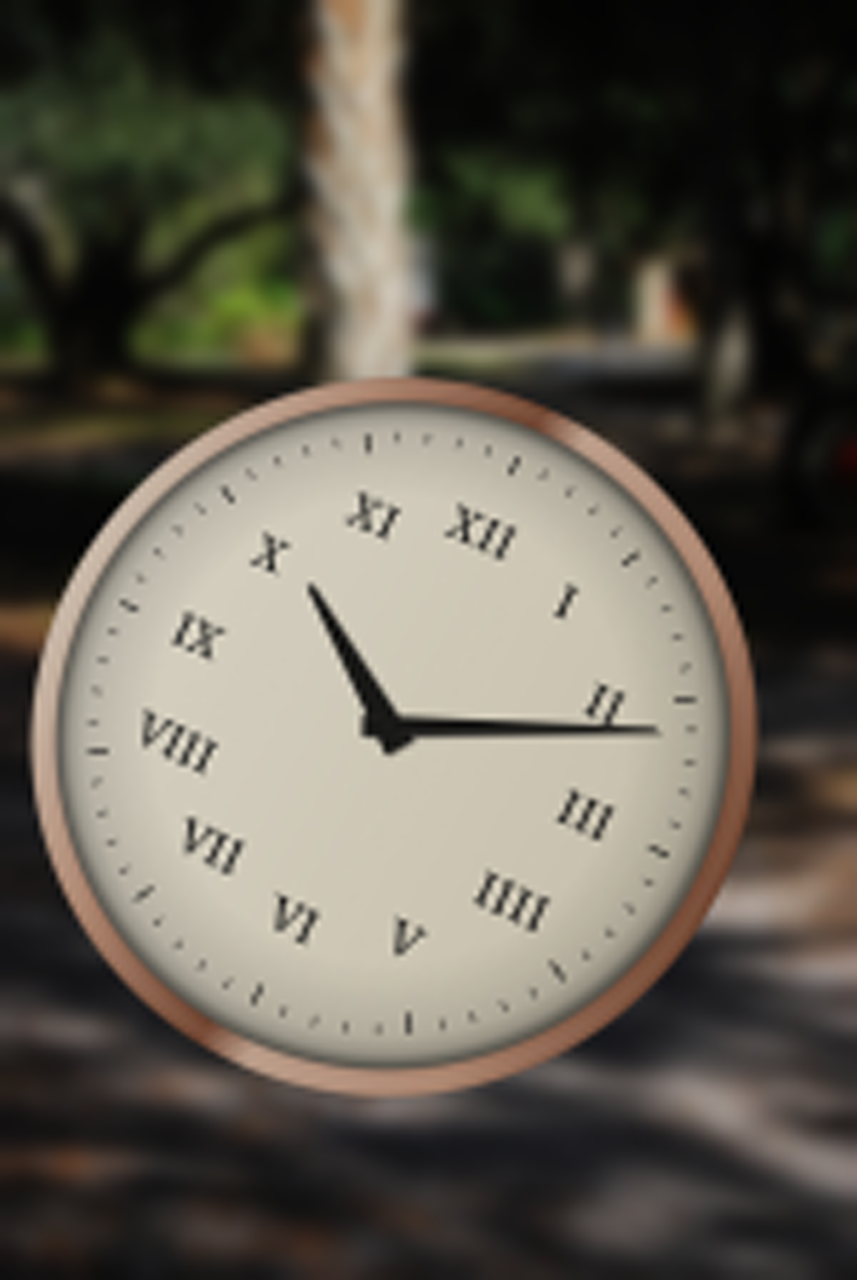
**10:11**
